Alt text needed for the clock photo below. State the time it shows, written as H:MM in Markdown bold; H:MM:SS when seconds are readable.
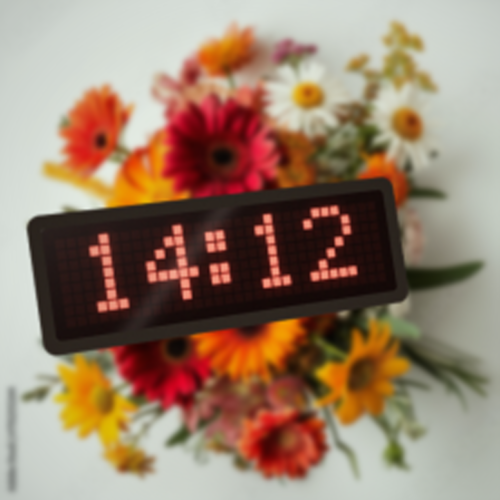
**14:12**
